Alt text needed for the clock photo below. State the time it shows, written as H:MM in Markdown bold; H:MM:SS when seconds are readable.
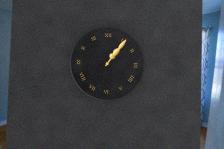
**1:06**
